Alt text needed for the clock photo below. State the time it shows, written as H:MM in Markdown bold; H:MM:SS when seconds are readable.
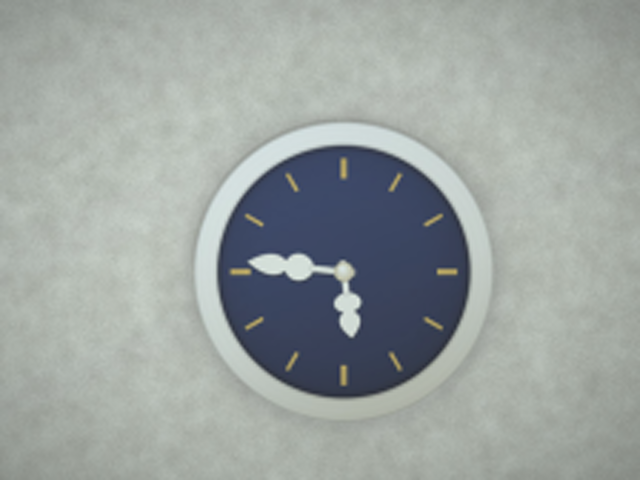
**5:46**
